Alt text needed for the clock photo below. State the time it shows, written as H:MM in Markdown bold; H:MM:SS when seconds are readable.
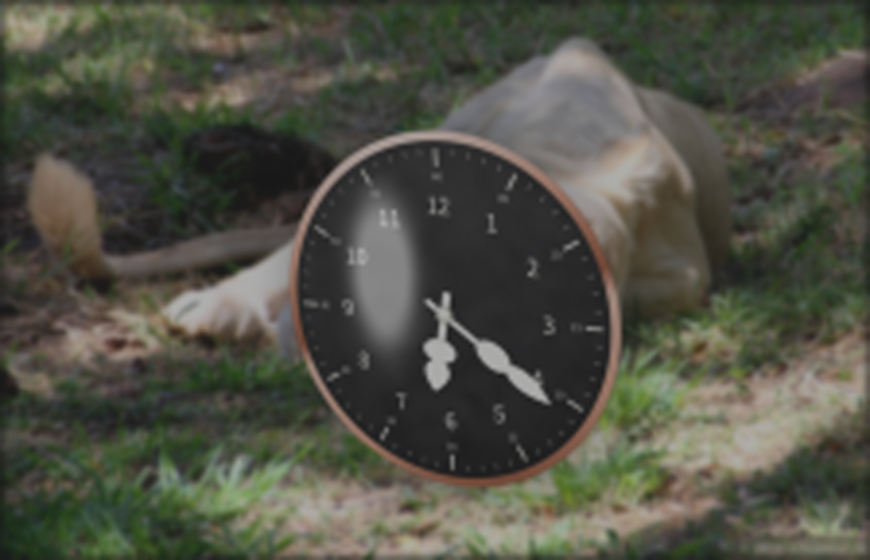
**6:21**
